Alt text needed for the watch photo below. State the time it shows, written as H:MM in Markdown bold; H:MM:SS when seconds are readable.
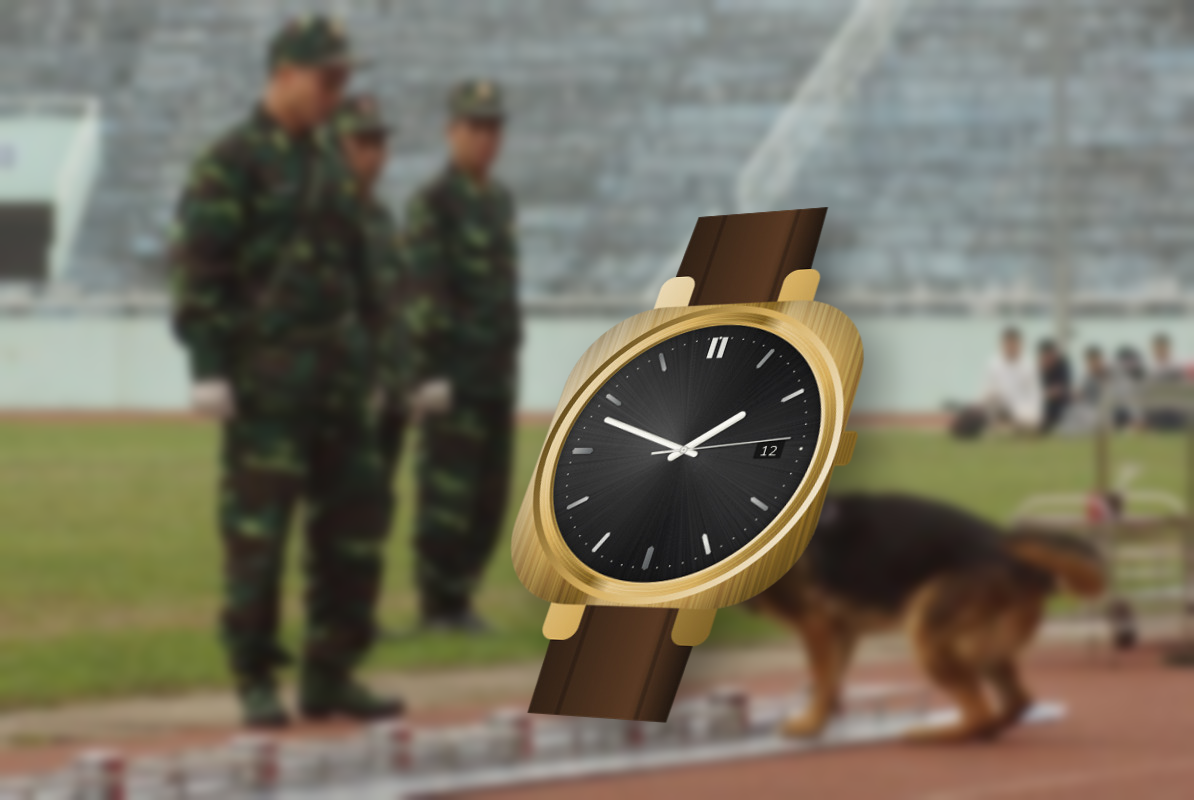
**1:48:14**
